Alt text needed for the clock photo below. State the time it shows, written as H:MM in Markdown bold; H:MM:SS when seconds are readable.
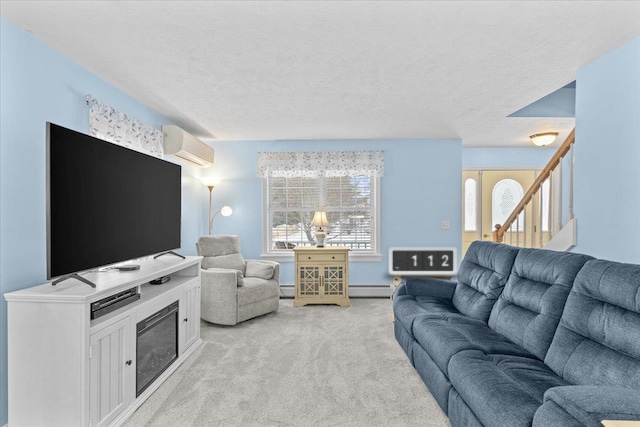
**1:12**
